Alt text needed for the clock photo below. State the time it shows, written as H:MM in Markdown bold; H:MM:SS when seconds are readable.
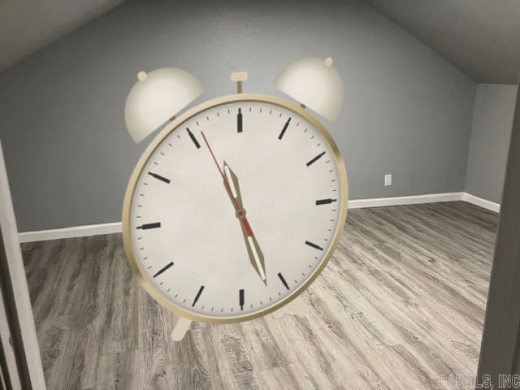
**11:26:56**
